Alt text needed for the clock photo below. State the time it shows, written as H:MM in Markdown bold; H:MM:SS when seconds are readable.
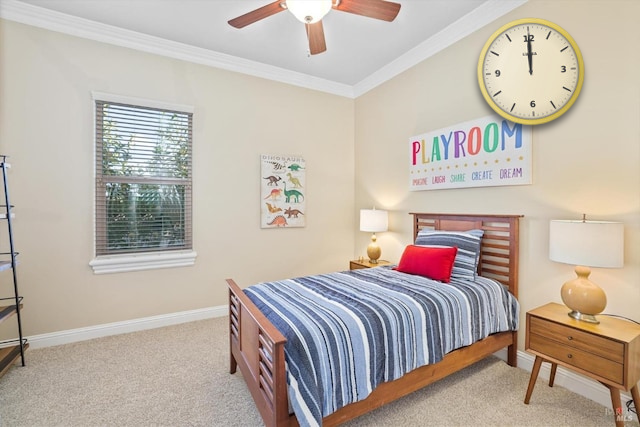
**12:00**
